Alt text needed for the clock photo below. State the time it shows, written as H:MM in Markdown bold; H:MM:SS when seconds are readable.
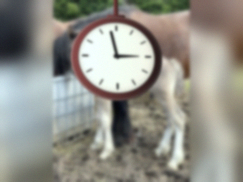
**2:58**
